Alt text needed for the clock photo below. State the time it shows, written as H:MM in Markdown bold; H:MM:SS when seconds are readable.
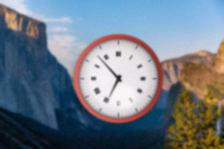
**6:53**
